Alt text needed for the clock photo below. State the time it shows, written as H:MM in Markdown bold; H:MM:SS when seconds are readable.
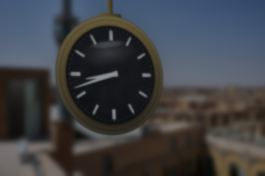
**8:42**
